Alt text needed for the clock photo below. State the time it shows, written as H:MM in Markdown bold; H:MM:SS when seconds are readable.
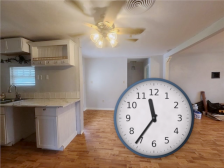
**11:36**
